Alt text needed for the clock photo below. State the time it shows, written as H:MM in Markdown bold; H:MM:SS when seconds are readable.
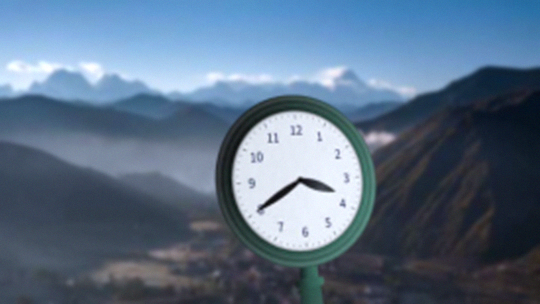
**3:40**
